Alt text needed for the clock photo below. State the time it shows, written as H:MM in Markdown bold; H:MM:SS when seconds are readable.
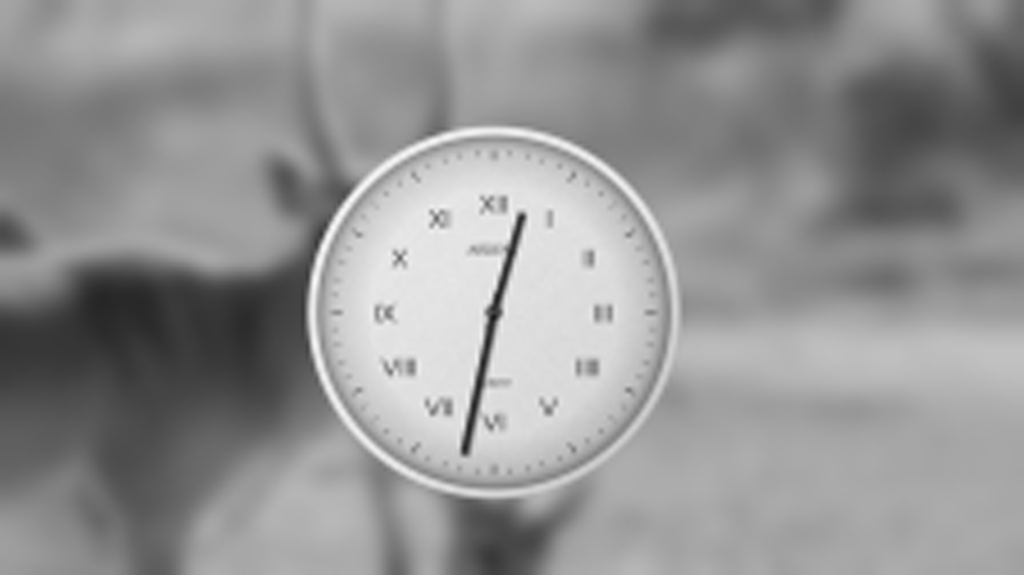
**12:32**
